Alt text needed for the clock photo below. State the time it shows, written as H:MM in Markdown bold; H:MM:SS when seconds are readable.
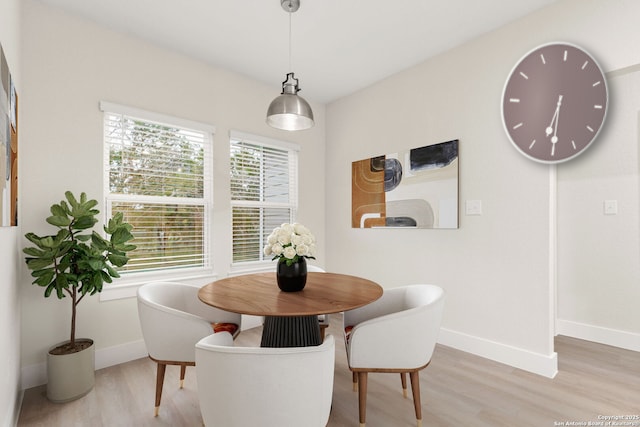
**6:30**
